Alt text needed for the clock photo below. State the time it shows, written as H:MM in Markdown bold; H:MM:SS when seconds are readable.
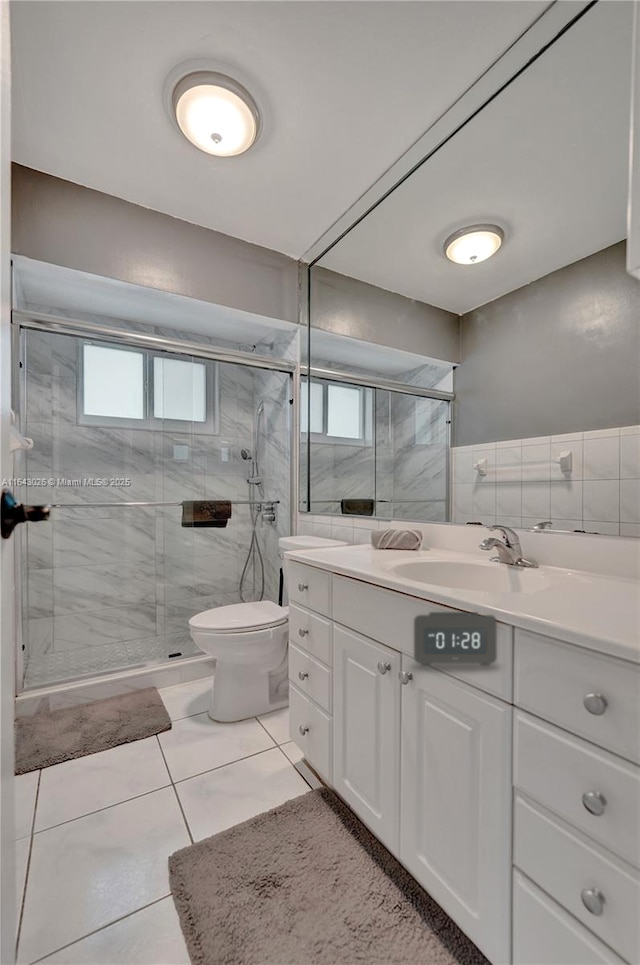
**1:28**
